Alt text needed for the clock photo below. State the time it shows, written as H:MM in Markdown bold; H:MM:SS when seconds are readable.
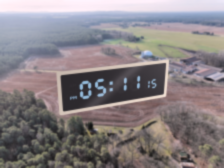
**5:11:15**
